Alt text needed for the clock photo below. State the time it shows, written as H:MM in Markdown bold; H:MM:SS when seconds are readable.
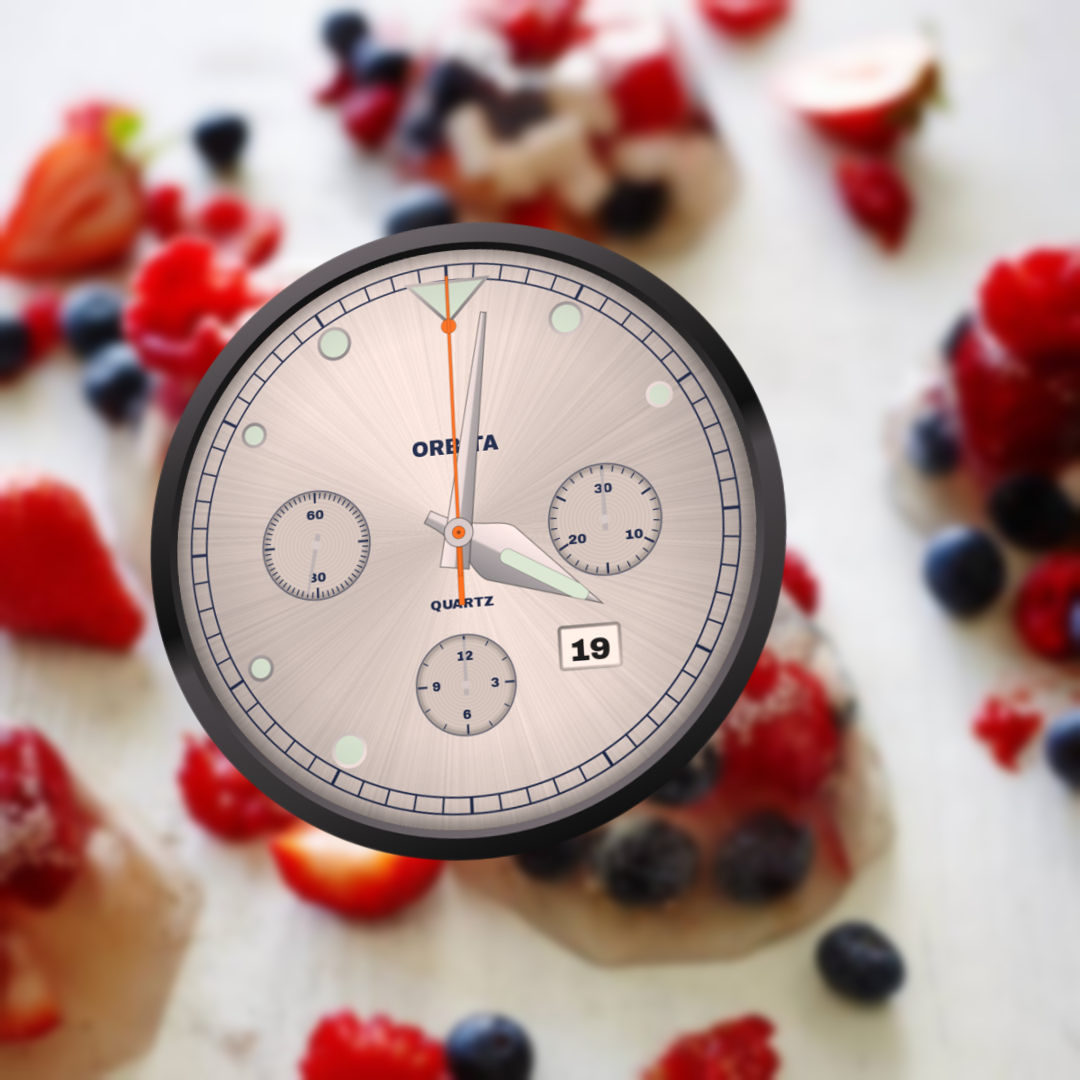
**4:01:32**
